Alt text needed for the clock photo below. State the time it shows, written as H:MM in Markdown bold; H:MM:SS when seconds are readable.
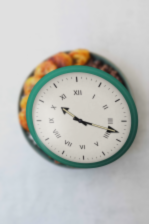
**10:18**
